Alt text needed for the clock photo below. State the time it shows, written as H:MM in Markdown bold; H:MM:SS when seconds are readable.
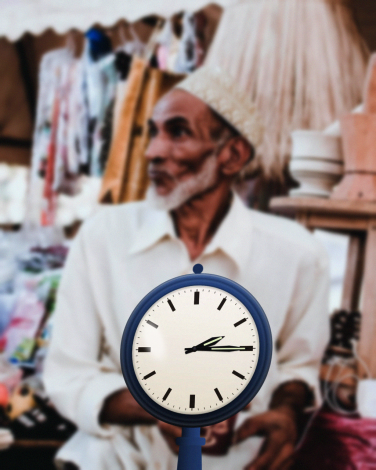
**2:15**
